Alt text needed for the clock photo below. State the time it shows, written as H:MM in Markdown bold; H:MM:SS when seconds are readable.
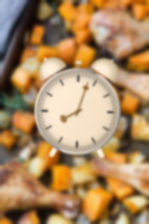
**8:03**
